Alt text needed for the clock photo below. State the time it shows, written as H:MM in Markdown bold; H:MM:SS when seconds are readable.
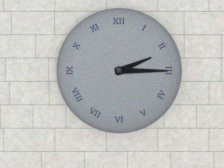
**2:15**
